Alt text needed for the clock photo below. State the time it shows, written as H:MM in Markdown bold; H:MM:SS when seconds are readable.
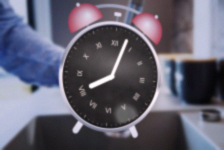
**8:03**
